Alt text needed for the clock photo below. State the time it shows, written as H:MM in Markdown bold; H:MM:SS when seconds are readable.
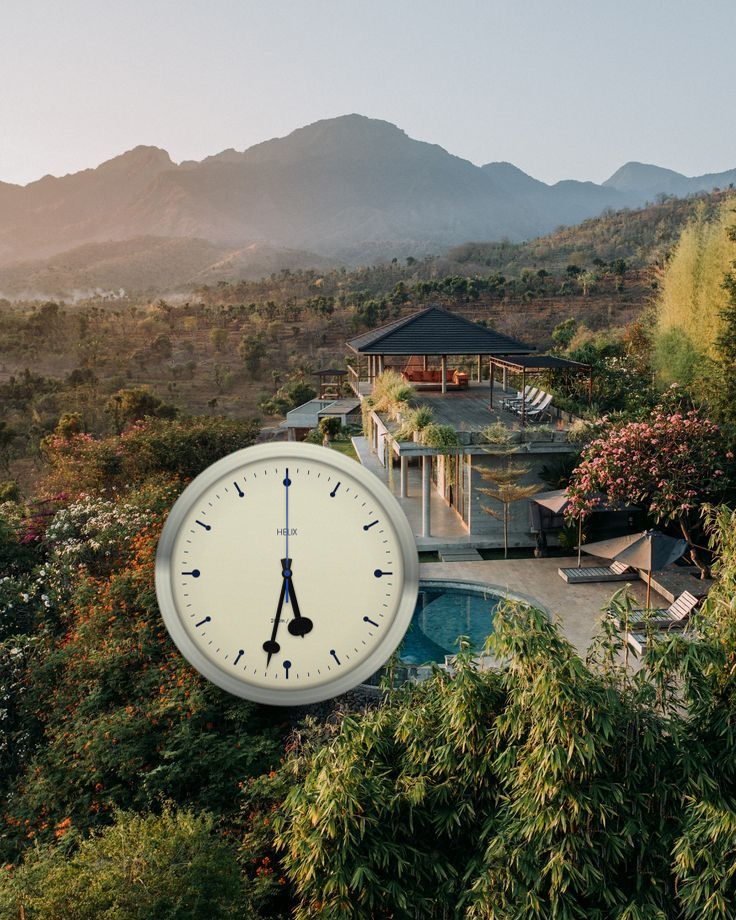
**5:32:00**
